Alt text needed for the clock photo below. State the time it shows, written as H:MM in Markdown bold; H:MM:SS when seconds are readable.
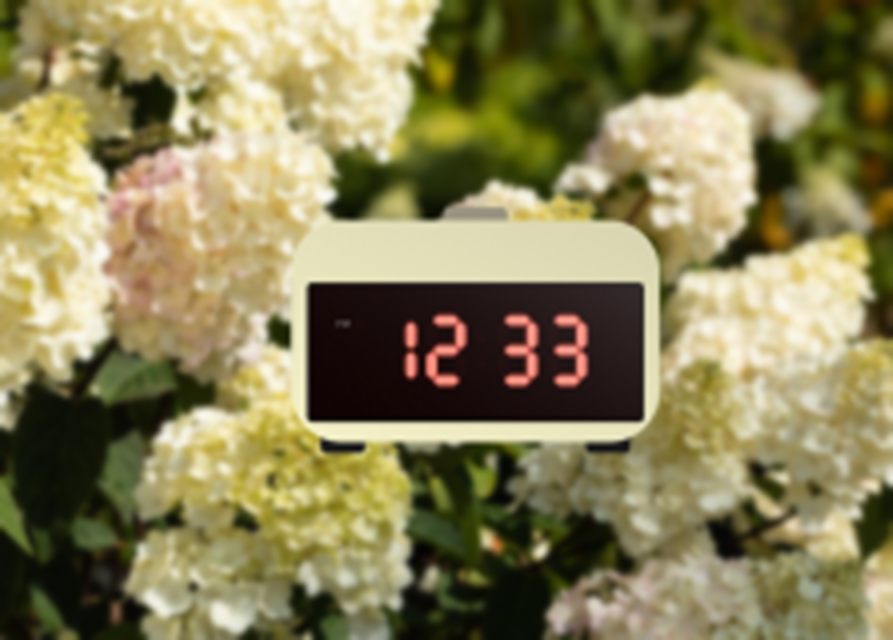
**12:33**
